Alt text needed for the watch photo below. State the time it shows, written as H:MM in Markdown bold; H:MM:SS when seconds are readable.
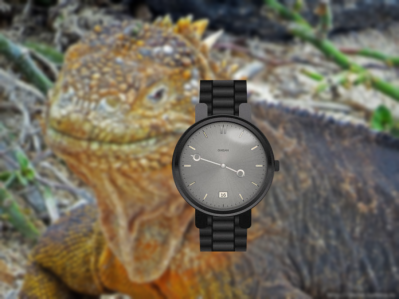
**3:48**
